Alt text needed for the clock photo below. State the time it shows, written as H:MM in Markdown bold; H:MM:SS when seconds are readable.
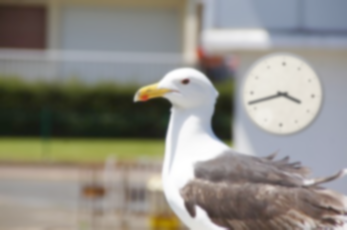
**3:42**
